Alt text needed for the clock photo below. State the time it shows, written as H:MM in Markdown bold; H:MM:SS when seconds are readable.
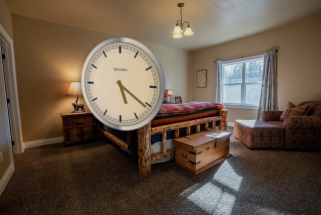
**5:21**
